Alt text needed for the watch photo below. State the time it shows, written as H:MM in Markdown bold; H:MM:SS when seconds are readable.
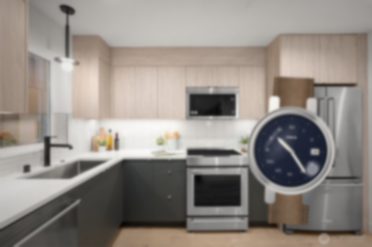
**10:24**
